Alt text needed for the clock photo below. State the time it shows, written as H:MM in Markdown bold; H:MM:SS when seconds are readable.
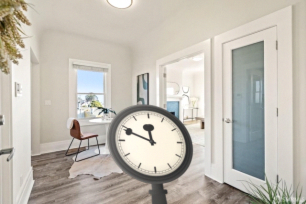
**11:49**
